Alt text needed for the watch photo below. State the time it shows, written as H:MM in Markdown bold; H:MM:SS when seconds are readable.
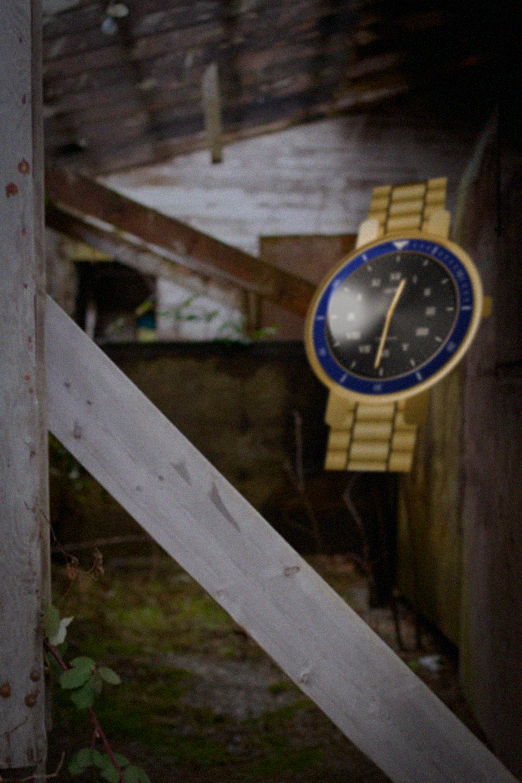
**12:31**
